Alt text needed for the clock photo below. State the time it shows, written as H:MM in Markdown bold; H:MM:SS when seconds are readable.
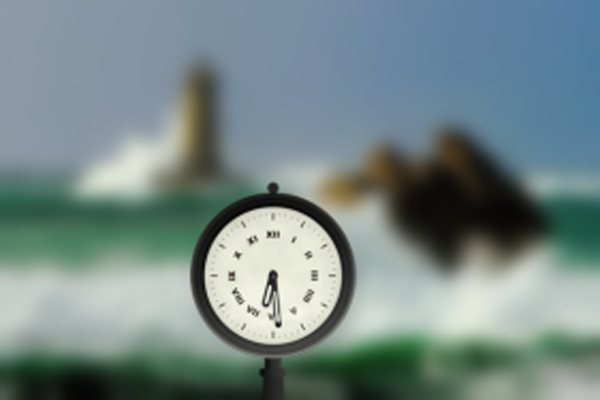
**6:29**
